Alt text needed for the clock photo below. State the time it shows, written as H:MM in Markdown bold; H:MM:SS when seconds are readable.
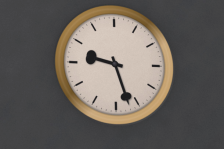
**9:27**
